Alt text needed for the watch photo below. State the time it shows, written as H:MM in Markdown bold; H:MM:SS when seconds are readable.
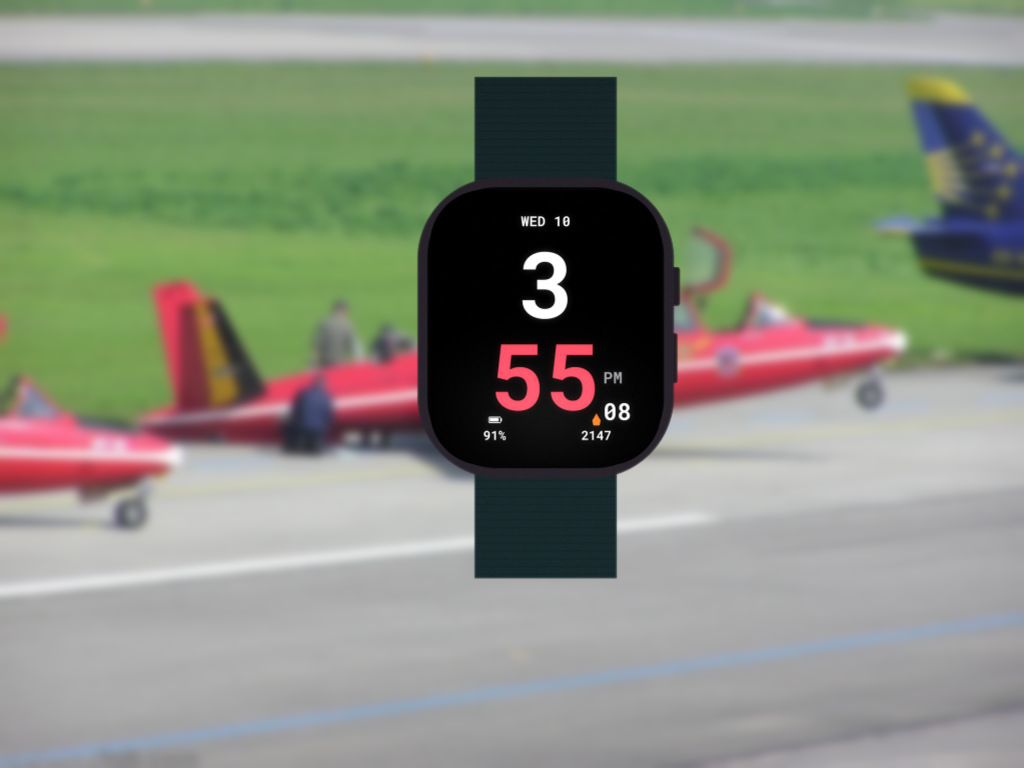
**3:55:08**
